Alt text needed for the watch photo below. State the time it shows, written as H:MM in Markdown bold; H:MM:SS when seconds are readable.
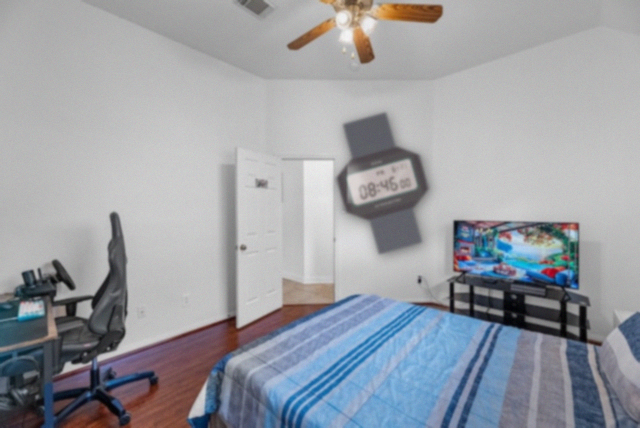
**8:46**
